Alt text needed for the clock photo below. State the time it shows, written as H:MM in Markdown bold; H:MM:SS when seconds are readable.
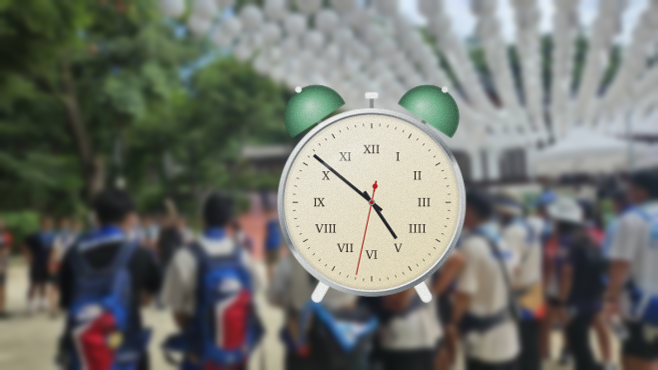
**4:51:32**
